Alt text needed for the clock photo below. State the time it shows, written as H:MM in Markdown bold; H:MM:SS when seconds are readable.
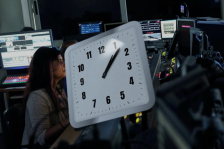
**1:07**
